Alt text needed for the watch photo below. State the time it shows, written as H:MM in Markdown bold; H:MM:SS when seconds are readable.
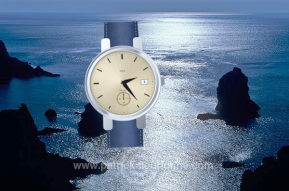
**2:24**
